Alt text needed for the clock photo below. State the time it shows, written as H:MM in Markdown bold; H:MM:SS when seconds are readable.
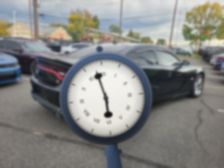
**5:58**
